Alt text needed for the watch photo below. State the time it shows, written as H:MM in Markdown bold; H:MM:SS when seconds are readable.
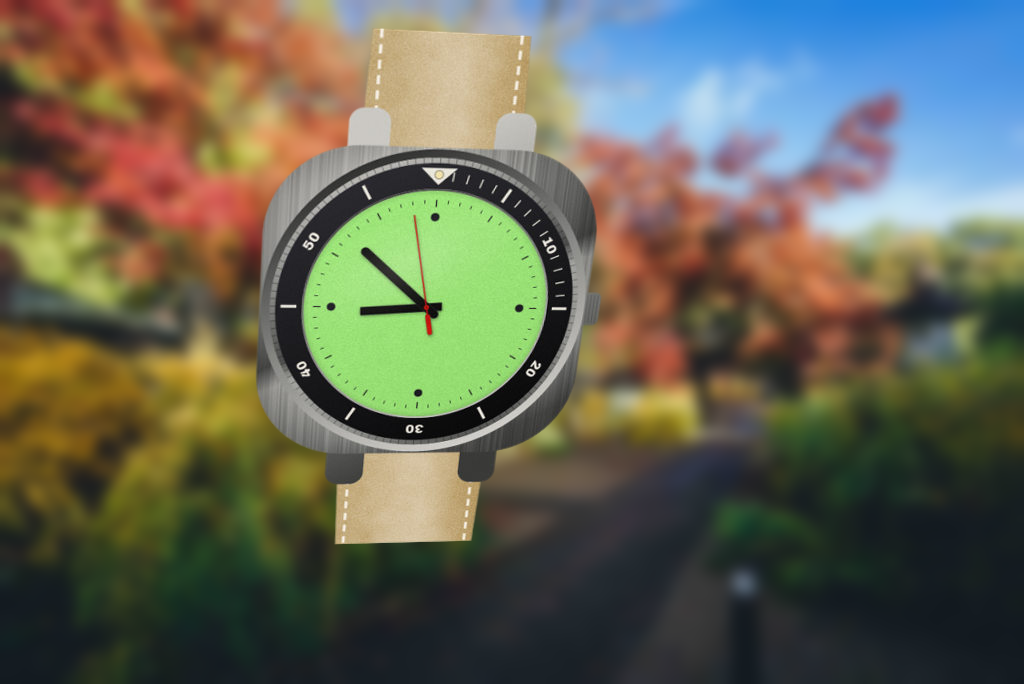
**8:51:58**
